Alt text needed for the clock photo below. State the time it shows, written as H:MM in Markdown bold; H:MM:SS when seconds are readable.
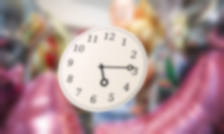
**5:14**
